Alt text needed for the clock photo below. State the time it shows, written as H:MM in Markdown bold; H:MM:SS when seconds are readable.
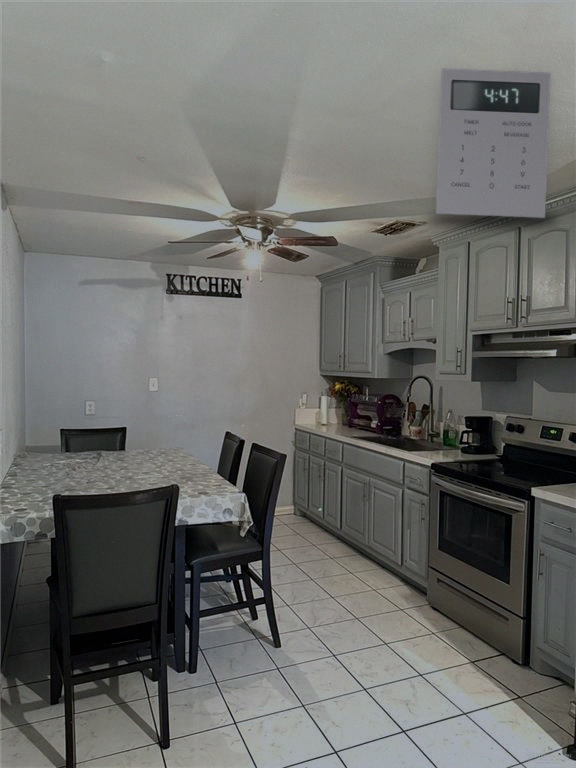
**4:47**
